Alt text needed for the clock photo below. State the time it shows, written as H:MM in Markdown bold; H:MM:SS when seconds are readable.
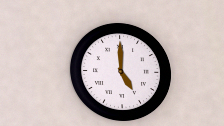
**5:00**
